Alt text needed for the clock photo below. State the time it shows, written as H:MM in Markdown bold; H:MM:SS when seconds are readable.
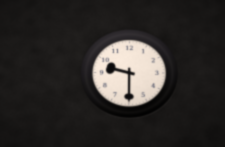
**9:30**
